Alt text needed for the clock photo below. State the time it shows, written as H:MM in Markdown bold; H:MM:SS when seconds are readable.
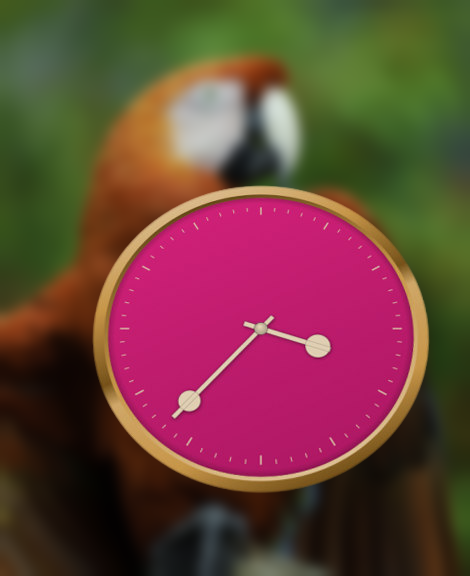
**3:37**
